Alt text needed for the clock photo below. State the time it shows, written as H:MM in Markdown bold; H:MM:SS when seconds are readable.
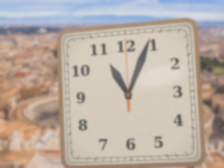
**11:04:00**
